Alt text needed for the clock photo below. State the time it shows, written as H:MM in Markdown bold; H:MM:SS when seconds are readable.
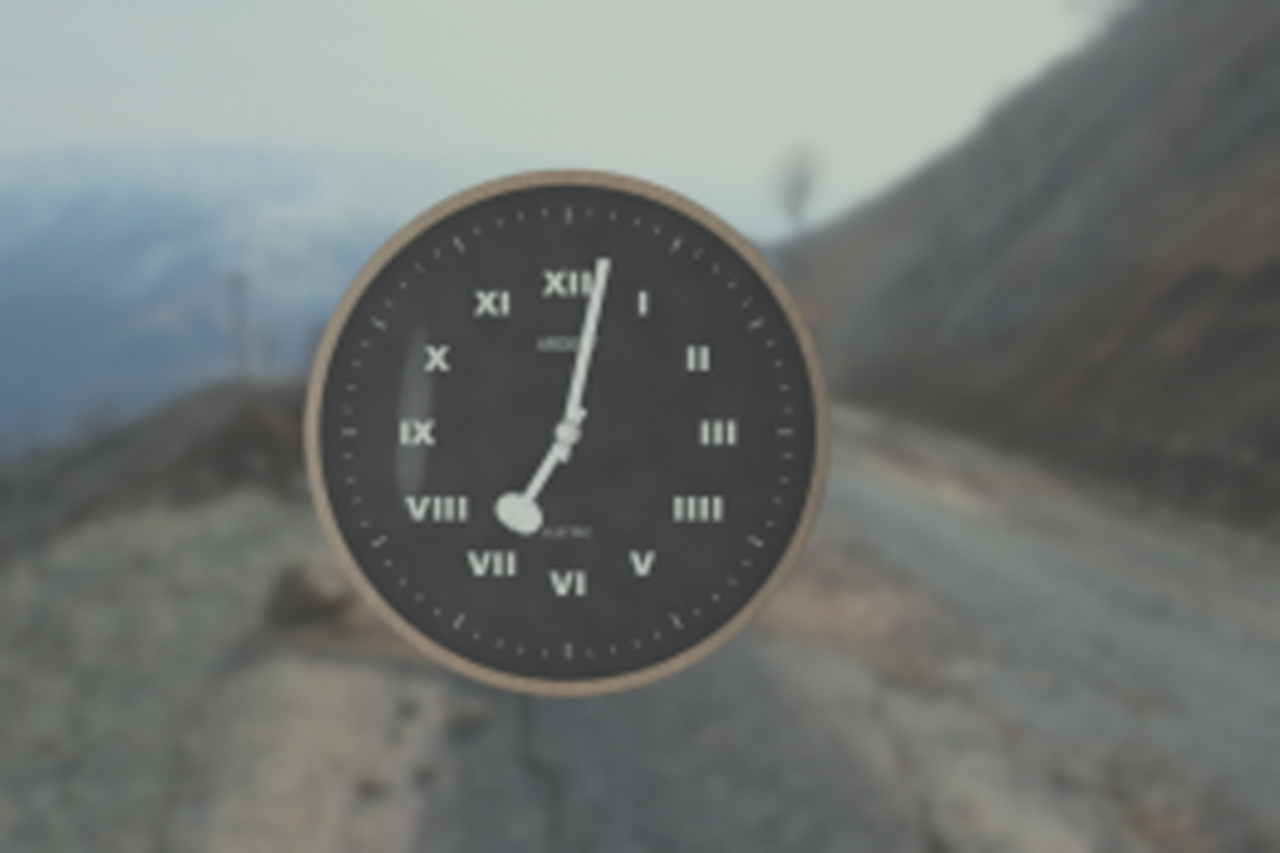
**7:02**
